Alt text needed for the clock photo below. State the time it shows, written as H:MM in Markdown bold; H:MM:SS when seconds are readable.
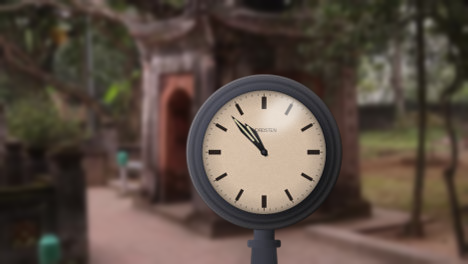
**10:53**
